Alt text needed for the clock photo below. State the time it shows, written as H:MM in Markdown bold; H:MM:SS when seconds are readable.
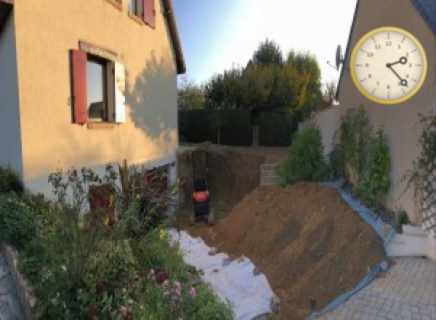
**2:23**
